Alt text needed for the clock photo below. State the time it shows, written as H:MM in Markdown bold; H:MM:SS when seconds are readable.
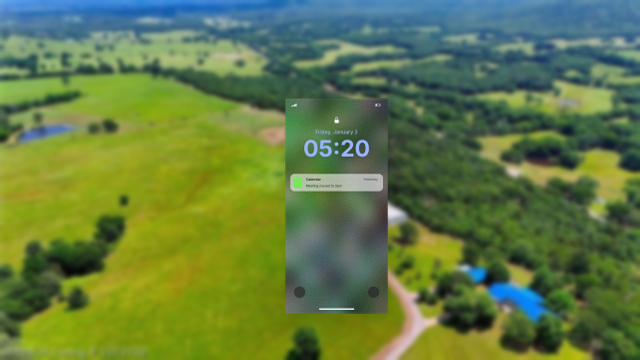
**5:20**
